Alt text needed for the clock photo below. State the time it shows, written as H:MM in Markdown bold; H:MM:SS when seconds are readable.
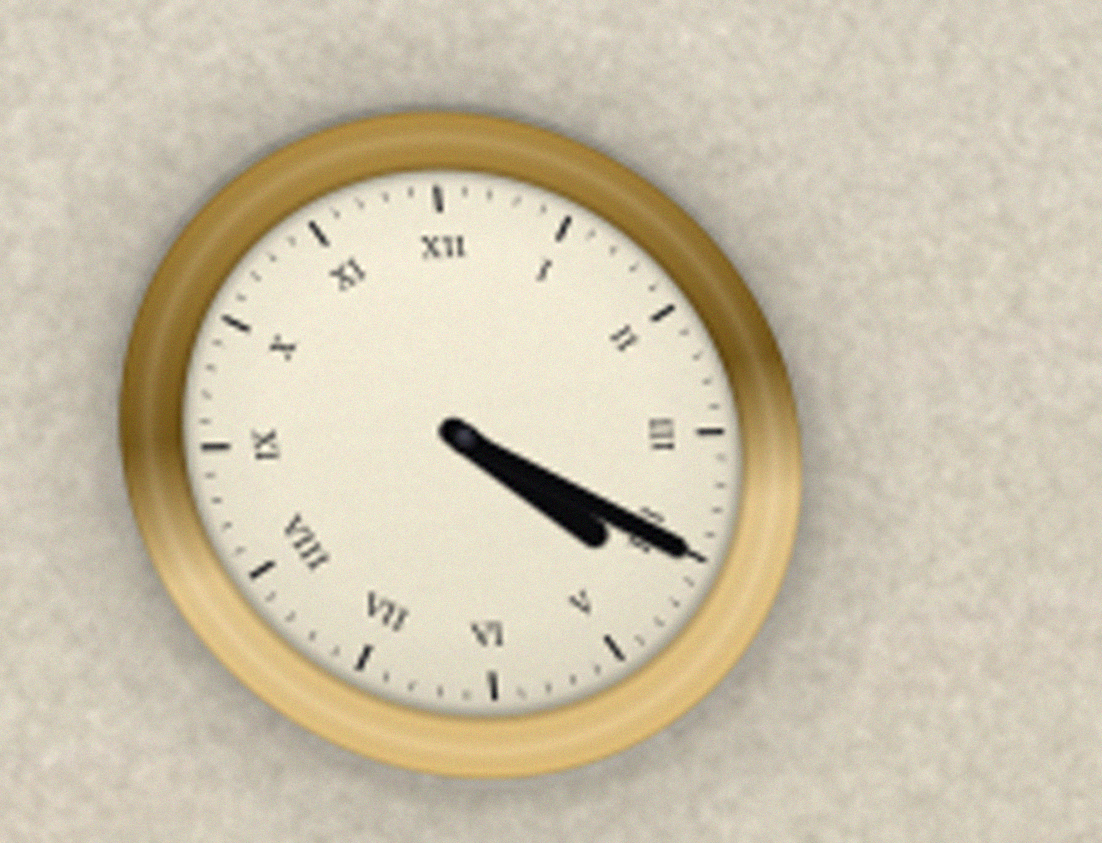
**4:20**
